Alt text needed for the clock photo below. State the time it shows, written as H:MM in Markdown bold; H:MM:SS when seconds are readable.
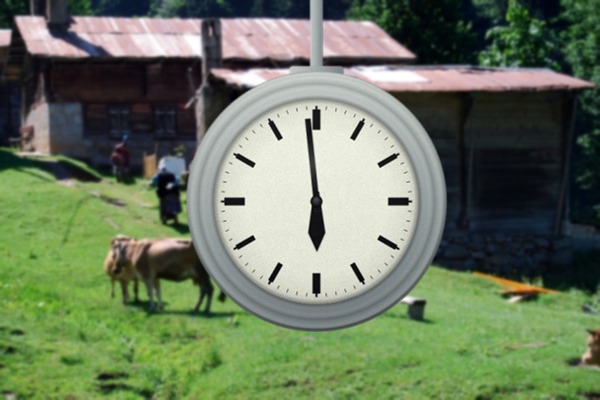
**5:59**
